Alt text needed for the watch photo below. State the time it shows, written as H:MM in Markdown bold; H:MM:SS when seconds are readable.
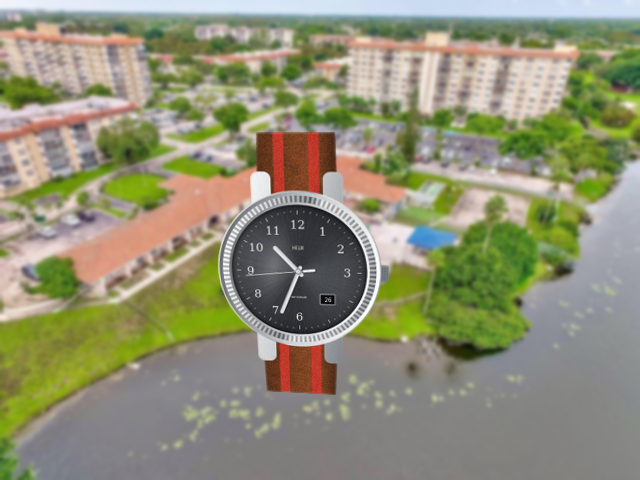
**10:33:44**
